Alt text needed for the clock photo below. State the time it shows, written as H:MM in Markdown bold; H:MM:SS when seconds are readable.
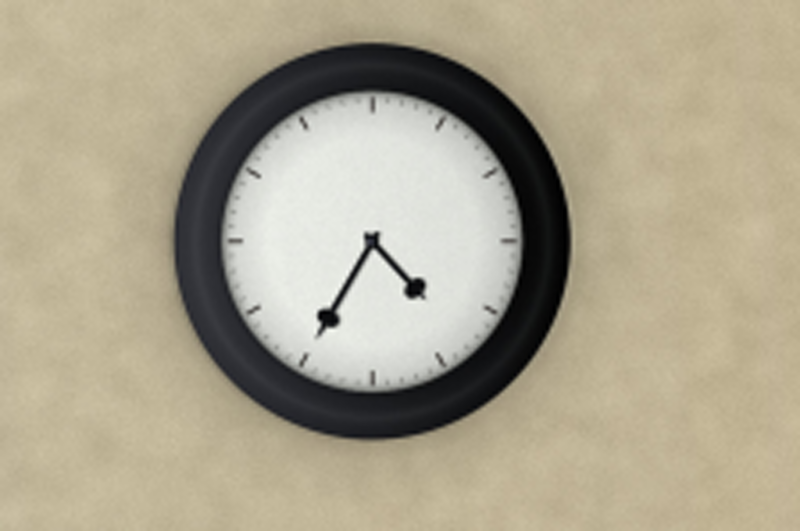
**4:35**
